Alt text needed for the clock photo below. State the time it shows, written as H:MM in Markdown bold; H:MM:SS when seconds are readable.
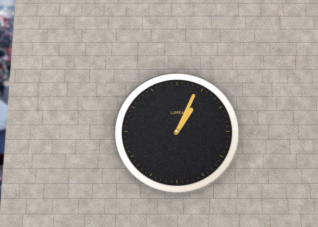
**1:04**
